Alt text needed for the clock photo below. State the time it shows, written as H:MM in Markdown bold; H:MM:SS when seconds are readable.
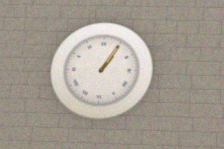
**1:05**
